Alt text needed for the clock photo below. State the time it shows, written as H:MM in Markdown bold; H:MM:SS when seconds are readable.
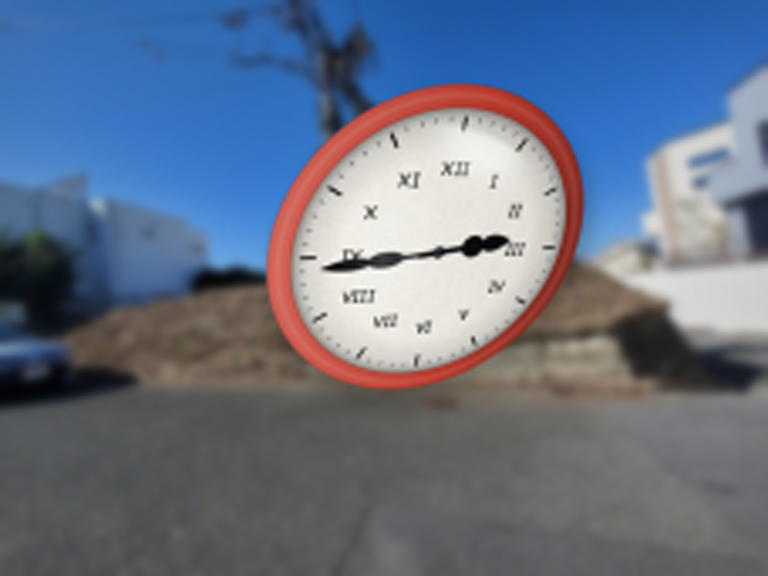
**2:44**
